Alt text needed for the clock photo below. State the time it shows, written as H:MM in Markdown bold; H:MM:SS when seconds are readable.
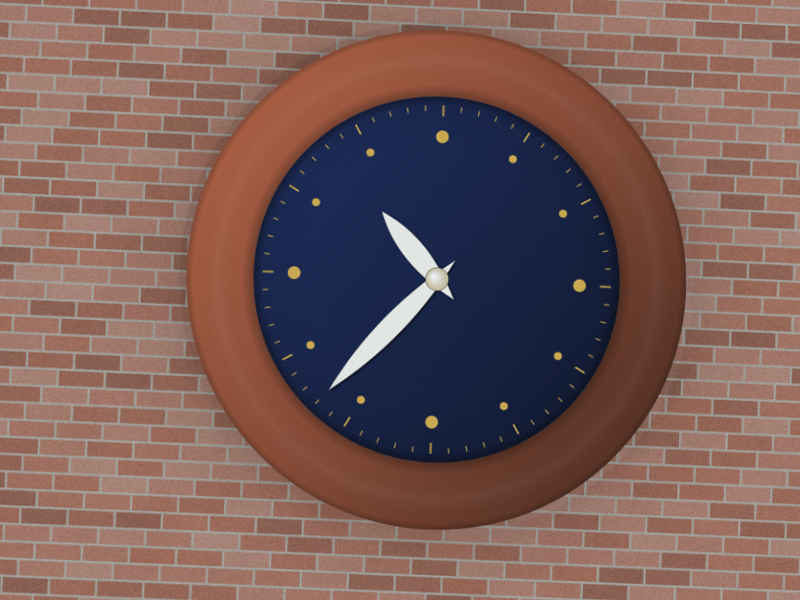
**10:37**
